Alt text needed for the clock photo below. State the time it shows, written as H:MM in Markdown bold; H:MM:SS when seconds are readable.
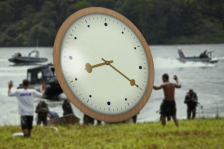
**8:20**
